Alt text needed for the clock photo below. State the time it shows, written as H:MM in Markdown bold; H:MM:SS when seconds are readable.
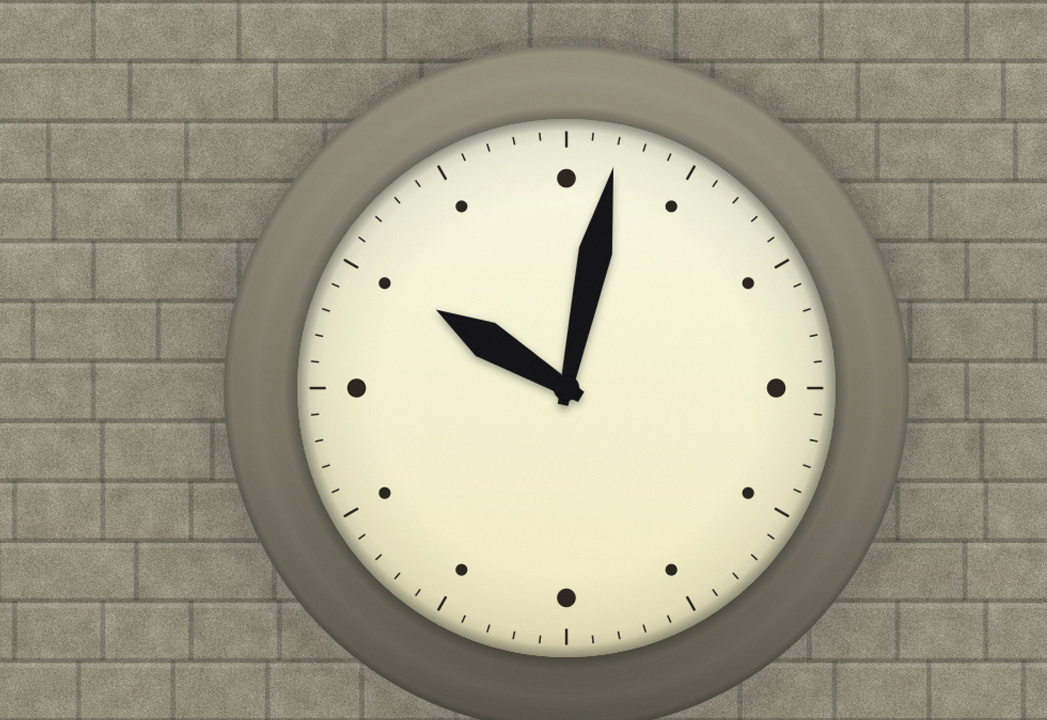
**10:02**
